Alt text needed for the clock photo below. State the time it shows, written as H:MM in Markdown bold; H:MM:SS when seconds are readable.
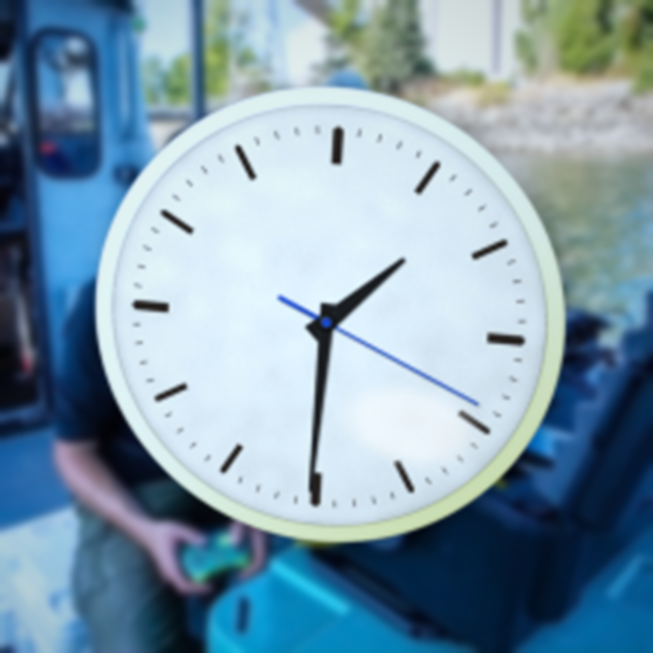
**1:30:19**
